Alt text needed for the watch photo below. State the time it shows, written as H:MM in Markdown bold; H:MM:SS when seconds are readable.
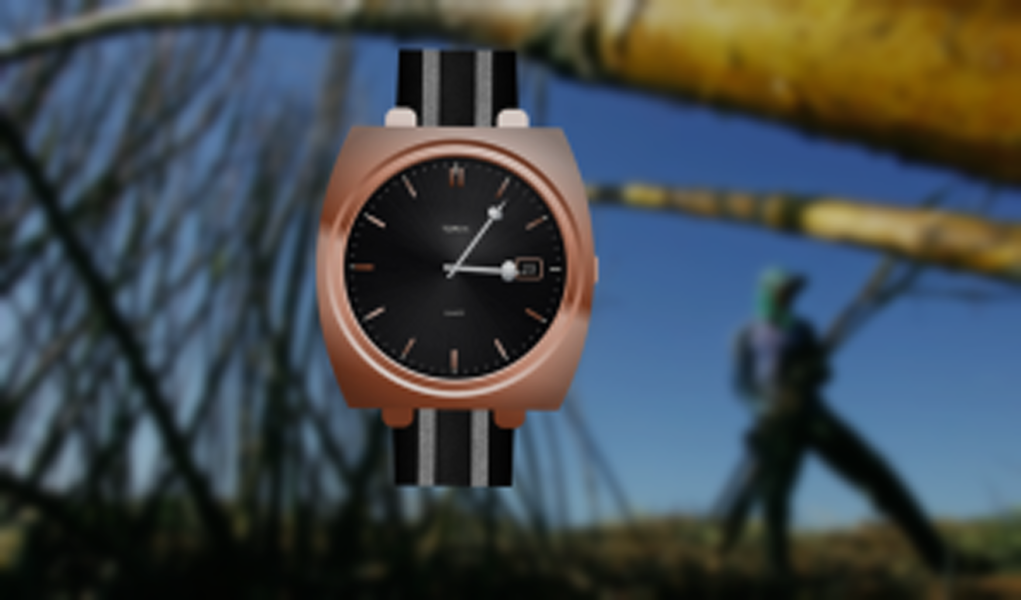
**3:06**
